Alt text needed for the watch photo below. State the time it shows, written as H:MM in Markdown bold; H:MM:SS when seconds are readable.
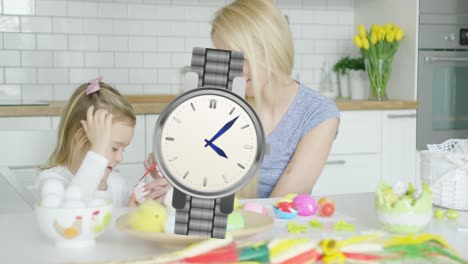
**4:07**
